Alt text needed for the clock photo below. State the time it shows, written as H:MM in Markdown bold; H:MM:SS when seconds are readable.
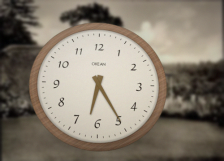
**6:25**
